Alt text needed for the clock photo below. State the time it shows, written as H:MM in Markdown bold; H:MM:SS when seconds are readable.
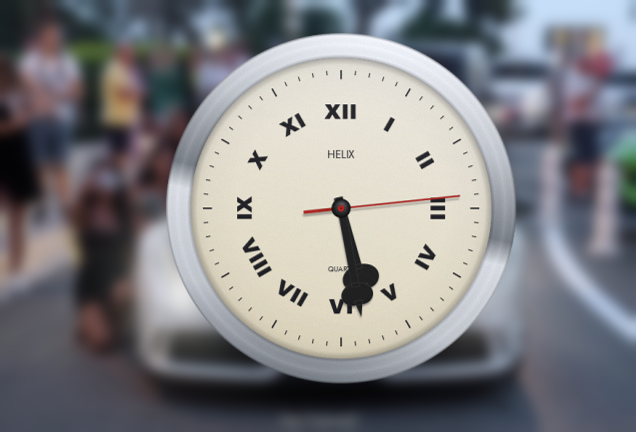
**5:28:14**
